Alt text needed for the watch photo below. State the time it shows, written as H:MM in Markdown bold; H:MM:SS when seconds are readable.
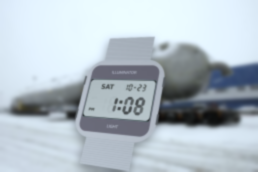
**1:08**
